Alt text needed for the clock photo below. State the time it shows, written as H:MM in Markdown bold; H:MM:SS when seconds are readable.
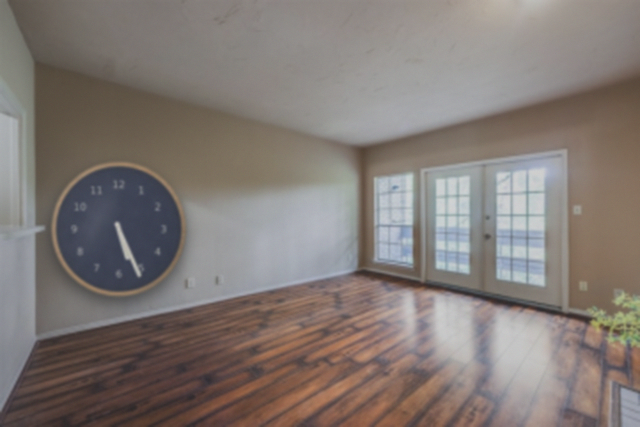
**5:26**
